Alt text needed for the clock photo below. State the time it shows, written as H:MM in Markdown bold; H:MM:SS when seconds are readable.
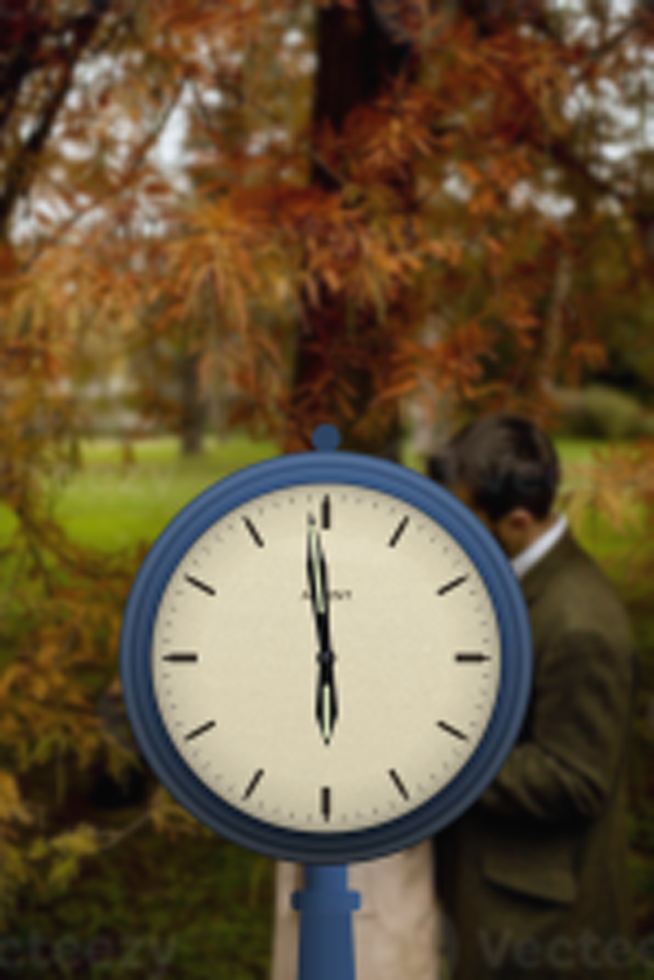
**5:59**
